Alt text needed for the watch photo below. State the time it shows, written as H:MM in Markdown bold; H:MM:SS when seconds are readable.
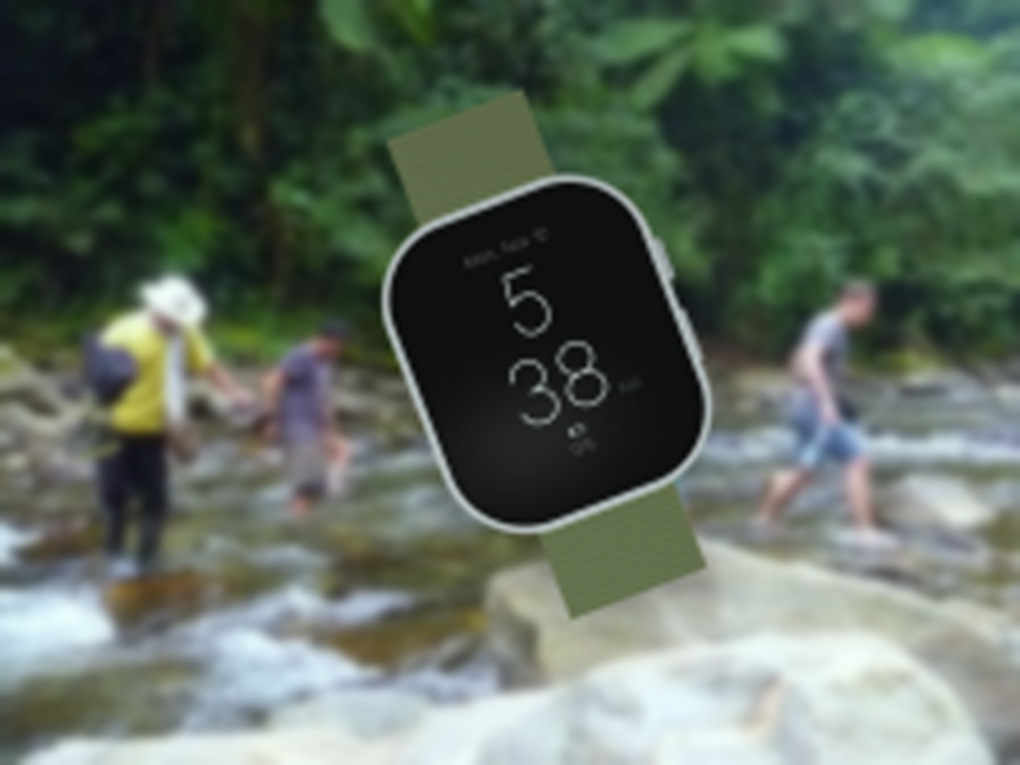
**5:38**
